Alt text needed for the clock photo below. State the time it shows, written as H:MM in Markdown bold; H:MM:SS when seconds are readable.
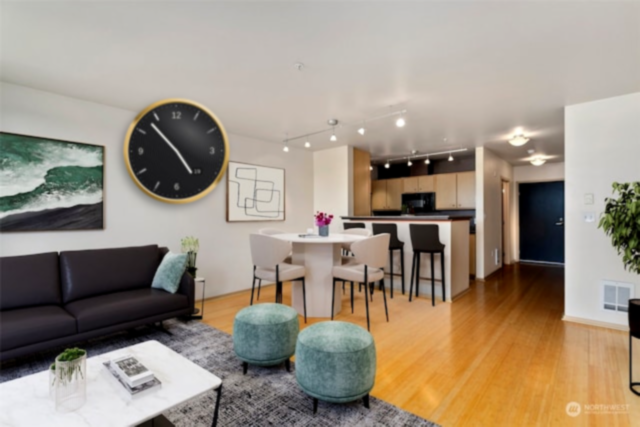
**4:53**
